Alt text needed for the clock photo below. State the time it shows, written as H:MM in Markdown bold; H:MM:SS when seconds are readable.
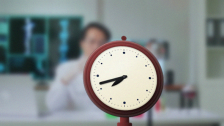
**7:42**
